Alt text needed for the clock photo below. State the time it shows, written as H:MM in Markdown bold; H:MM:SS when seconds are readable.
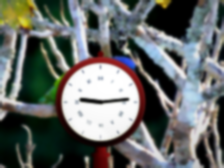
**9:14**
